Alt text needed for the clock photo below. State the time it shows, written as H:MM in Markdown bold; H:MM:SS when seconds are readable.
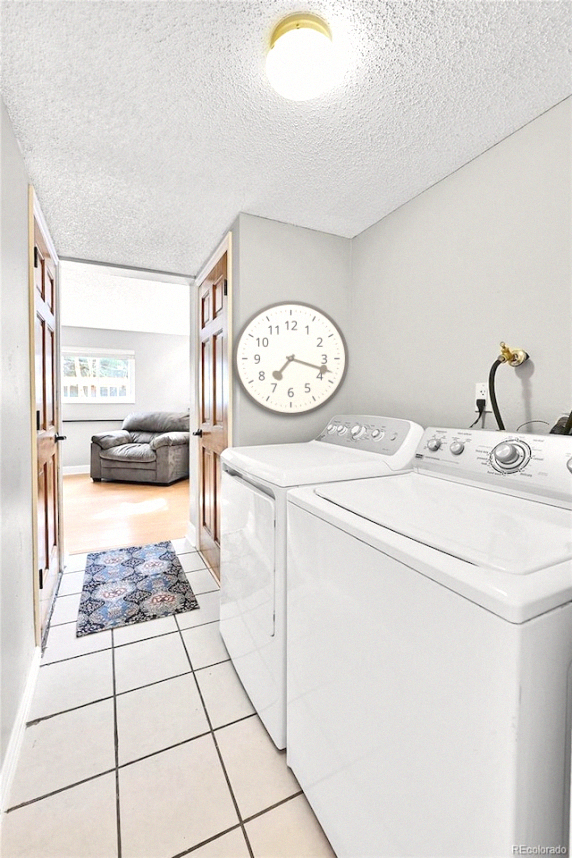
**7:18**
